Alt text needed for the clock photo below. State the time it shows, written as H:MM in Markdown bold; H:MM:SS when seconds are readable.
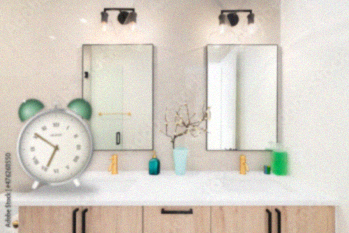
**6:51**
